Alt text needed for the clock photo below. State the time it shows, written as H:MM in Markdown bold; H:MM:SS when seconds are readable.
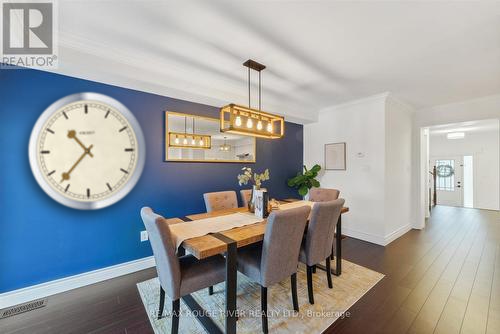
**10:37**
